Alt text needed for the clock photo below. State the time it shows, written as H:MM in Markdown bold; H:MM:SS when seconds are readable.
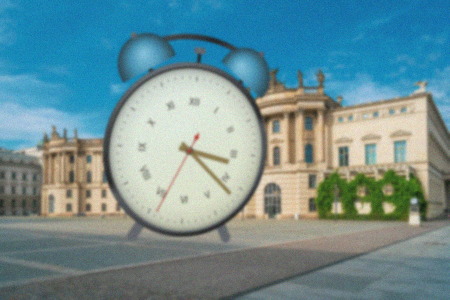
**3:21:34**
